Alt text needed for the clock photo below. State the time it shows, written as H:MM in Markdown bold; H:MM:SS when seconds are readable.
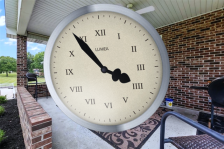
**3:54**
